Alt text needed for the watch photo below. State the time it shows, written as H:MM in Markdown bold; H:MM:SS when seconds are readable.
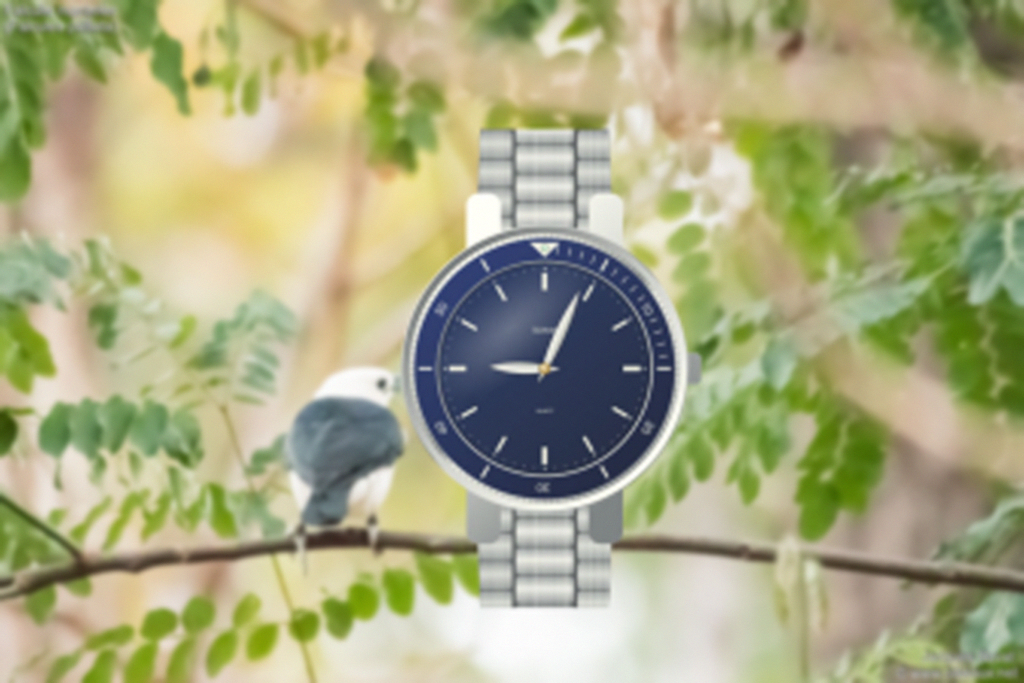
**9:04**
